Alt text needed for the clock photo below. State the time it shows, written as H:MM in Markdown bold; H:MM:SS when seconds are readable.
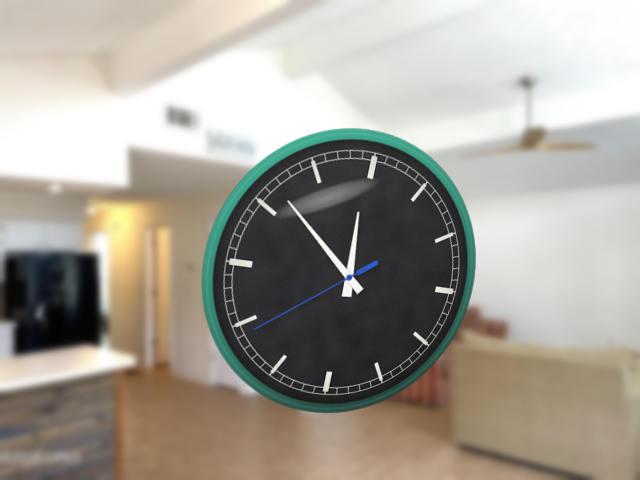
**11:51:39**
